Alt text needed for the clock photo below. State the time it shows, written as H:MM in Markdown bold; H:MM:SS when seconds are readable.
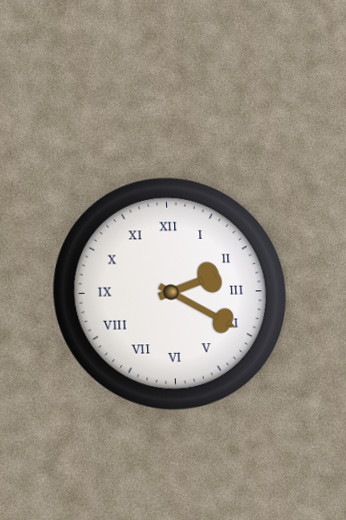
**2:20**
